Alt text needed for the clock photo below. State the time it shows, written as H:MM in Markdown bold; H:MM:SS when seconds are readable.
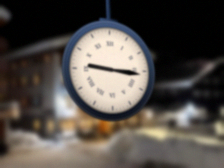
**9:16**
